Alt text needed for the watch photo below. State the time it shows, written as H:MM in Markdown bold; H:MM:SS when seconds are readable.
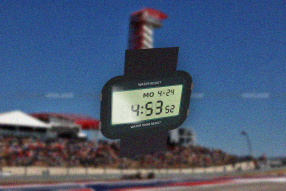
**4:53:52**
